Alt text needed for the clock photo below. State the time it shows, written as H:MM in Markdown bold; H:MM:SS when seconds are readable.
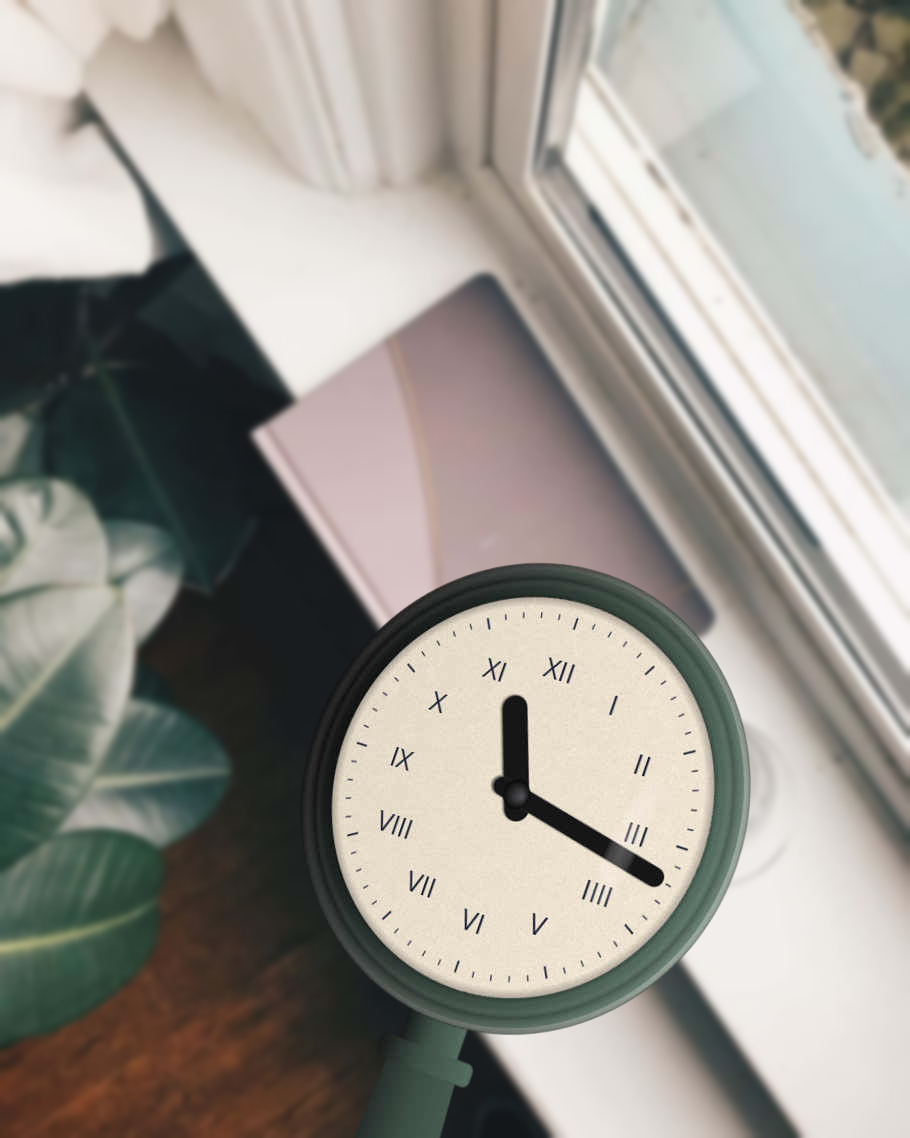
**11:17**
